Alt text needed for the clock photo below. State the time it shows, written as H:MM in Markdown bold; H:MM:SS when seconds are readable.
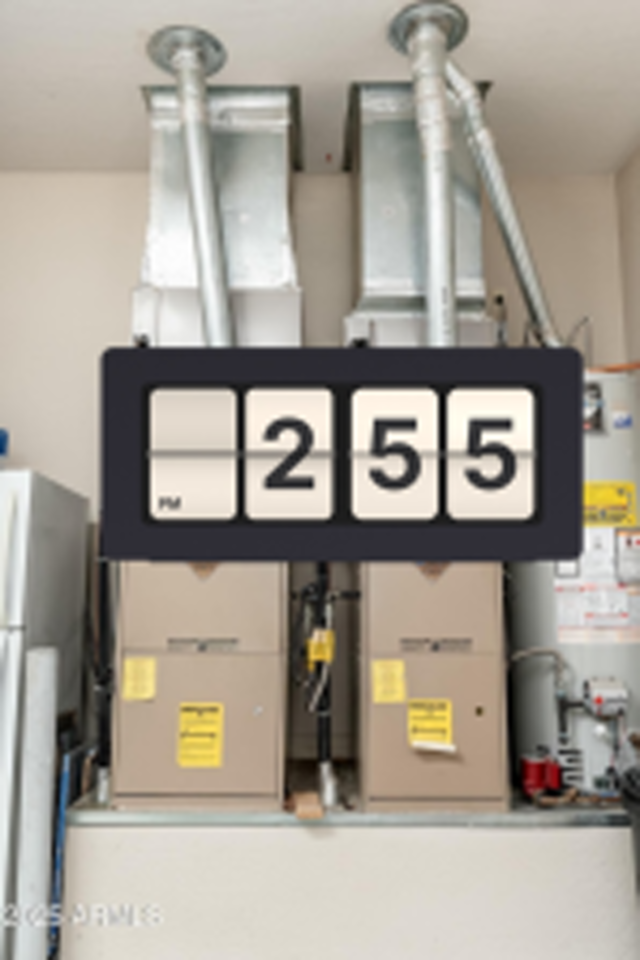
**2:55**
